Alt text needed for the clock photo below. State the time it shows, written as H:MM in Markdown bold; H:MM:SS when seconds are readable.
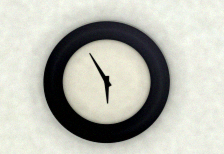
**5:55**
